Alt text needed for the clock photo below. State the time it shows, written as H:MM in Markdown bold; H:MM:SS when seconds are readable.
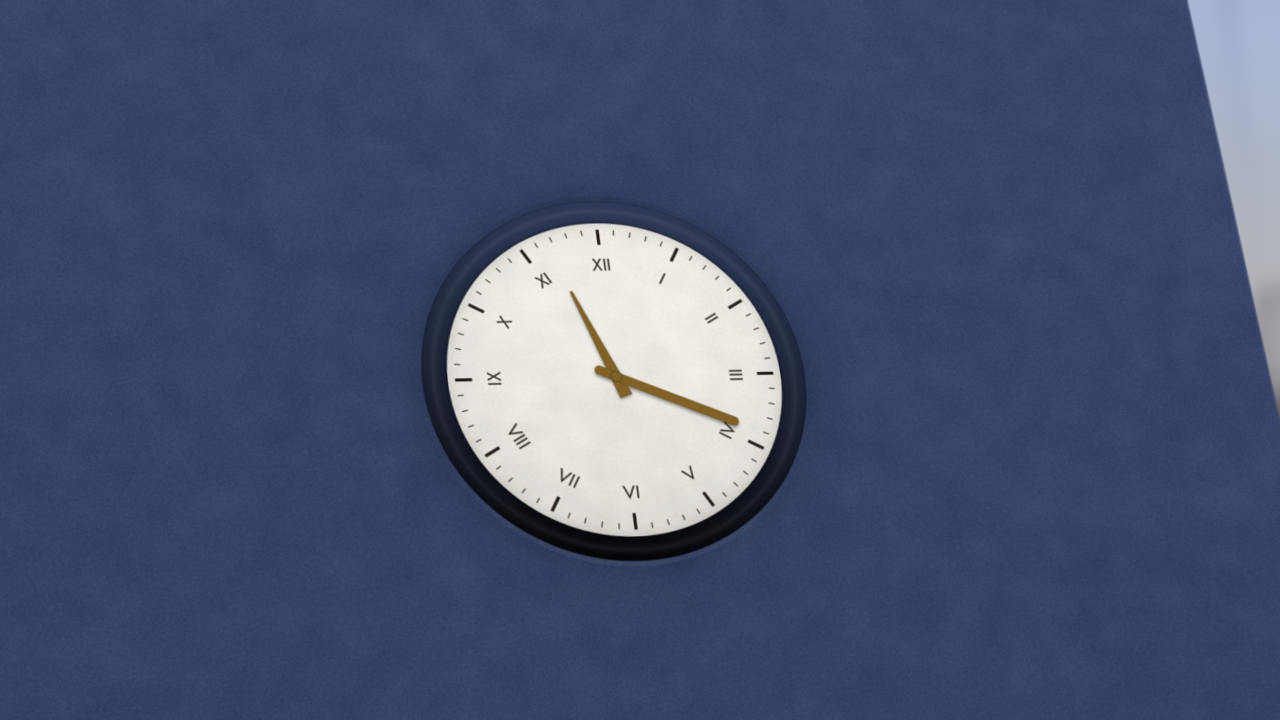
**11:19**
